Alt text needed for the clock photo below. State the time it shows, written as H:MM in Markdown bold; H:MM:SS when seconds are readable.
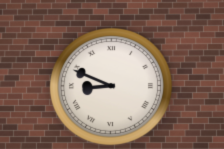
**8:49**
